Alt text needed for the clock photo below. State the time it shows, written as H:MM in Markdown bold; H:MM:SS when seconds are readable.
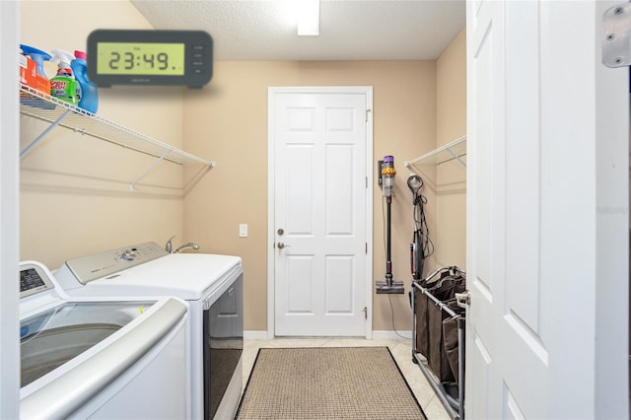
**23:49**
